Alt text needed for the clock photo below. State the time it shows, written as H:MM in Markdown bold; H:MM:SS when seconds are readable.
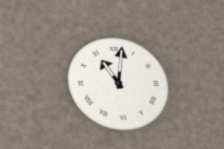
**11:02**
